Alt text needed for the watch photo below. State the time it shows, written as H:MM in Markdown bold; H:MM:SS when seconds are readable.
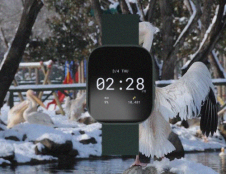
**2:28**
